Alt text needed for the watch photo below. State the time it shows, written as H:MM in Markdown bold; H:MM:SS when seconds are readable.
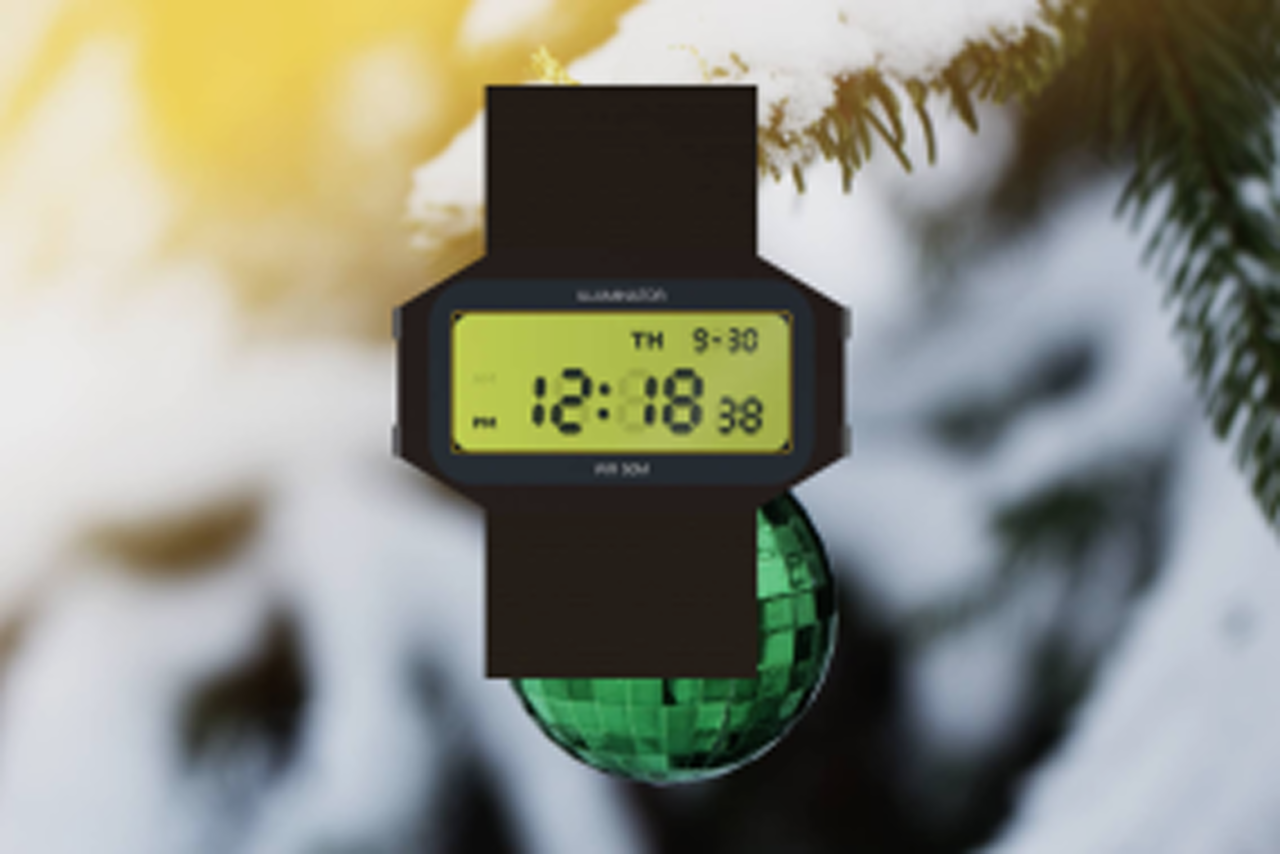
**12:18:38**
